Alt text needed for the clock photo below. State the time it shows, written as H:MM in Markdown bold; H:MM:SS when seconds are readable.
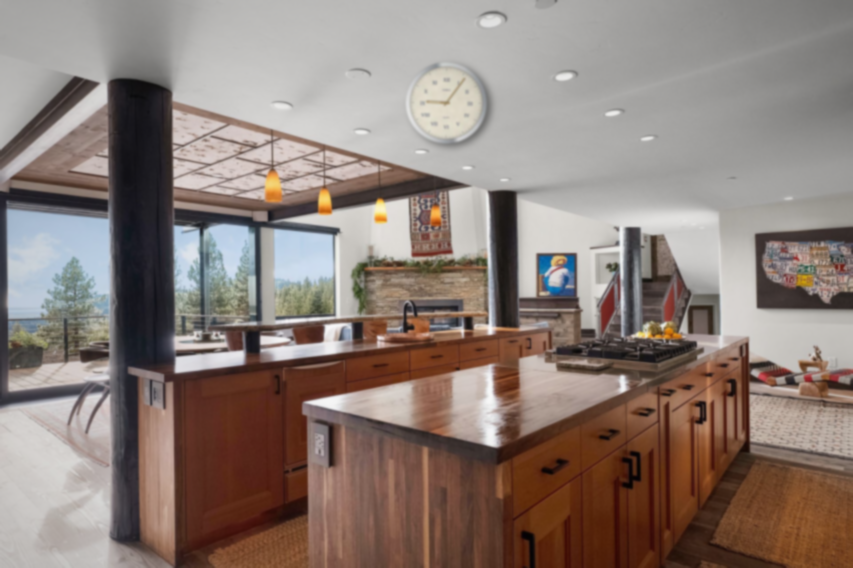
**9:06**
